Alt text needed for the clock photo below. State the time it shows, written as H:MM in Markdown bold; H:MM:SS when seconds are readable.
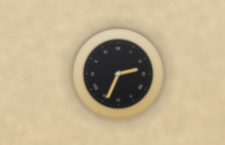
**2:34**
